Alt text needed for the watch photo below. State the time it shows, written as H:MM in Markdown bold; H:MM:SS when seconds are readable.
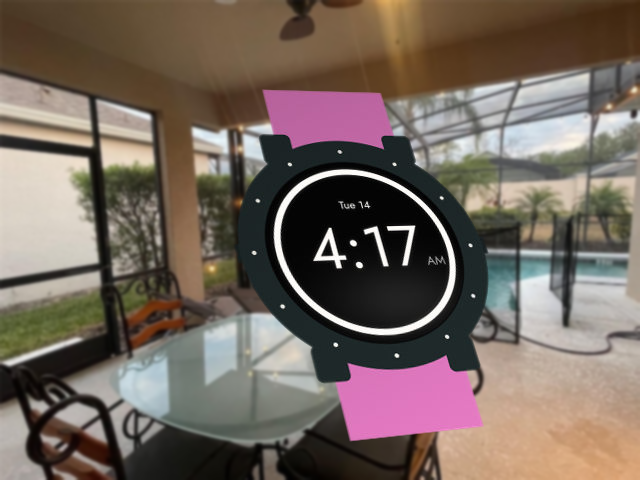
**4:17**
